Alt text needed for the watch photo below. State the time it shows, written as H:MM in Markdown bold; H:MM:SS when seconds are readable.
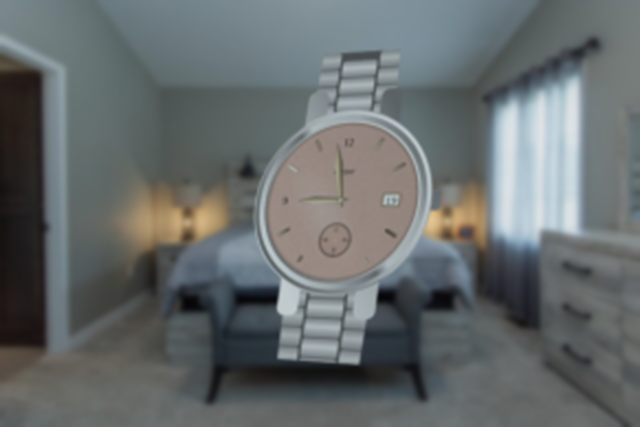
**8:58**
